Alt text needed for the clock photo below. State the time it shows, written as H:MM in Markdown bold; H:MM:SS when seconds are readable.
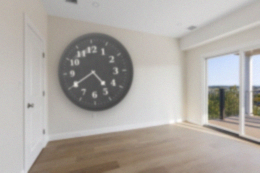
**4:40**
